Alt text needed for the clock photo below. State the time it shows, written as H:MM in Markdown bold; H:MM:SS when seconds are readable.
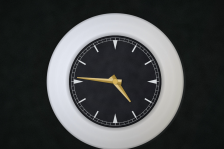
**4:46**
